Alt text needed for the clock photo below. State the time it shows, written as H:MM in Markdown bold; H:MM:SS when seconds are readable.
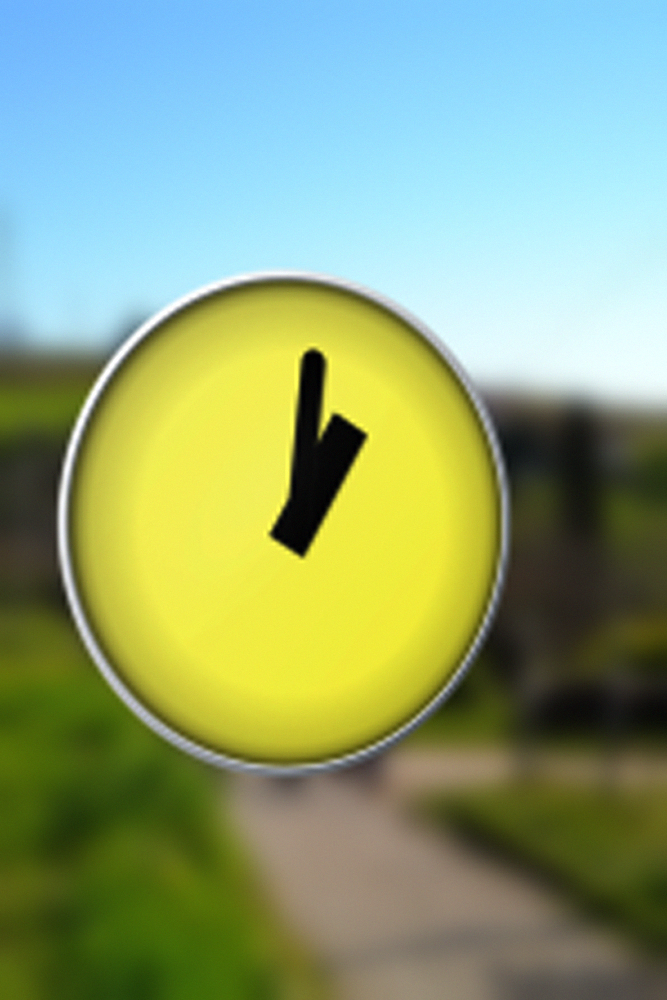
**1:01**
